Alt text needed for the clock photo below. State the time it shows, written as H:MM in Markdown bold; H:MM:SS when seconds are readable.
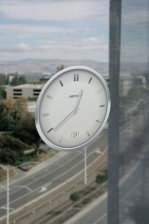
**12:39**
